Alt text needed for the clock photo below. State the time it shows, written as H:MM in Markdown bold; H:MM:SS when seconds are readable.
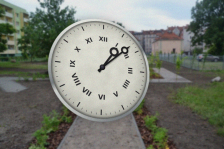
**1:08**
